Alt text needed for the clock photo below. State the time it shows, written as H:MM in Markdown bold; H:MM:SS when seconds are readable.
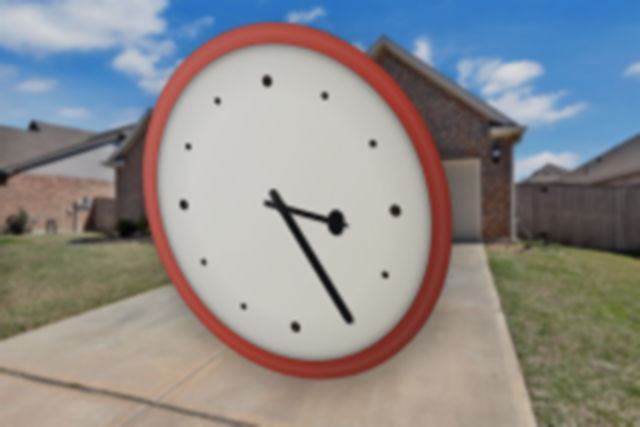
**3:25**
